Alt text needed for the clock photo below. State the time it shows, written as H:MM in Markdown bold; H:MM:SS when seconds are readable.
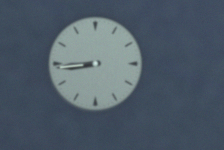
**8:44**
